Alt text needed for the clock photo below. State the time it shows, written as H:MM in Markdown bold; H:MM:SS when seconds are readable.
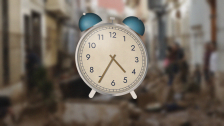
**4:35**
